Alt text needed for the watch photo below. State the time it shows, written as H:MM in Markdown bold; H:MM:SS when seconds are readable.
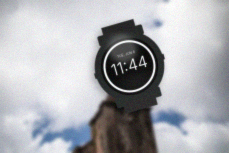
**11:44**
